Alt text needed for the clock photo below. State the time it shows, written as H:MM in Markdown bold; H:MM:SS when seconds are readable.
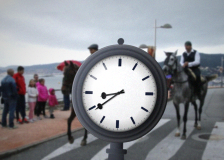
**8:39**
